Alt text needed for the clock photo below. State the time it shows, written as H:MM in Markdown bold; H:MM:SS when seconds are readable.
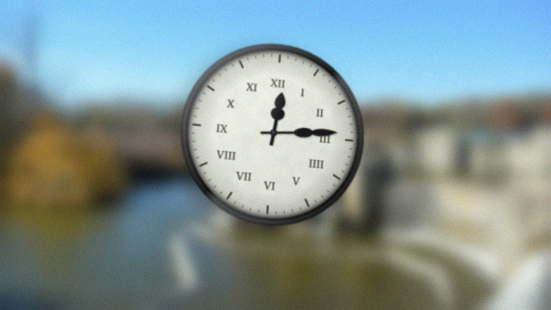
**12:14**
